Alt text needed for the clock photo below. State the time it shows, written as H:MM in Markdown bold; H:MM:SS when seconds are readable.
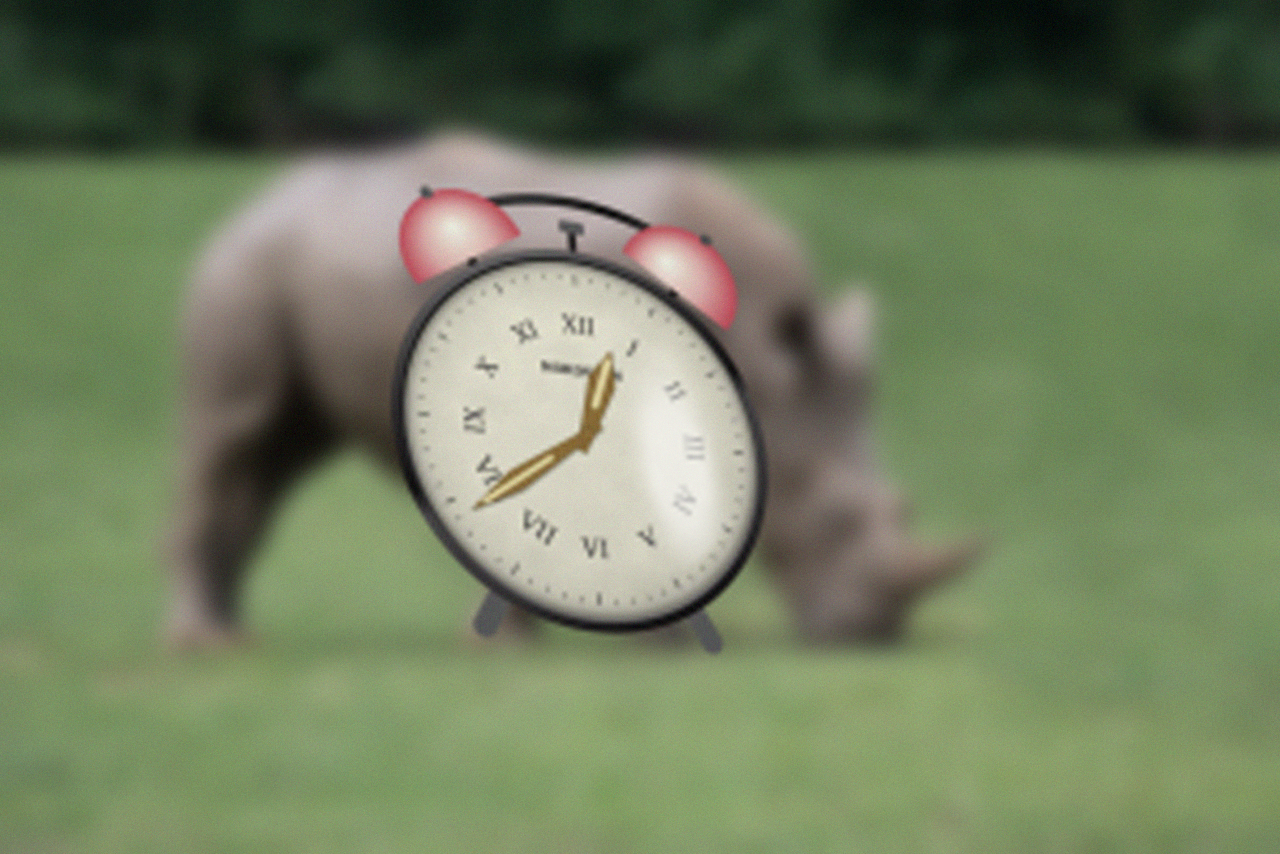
**12:39**
